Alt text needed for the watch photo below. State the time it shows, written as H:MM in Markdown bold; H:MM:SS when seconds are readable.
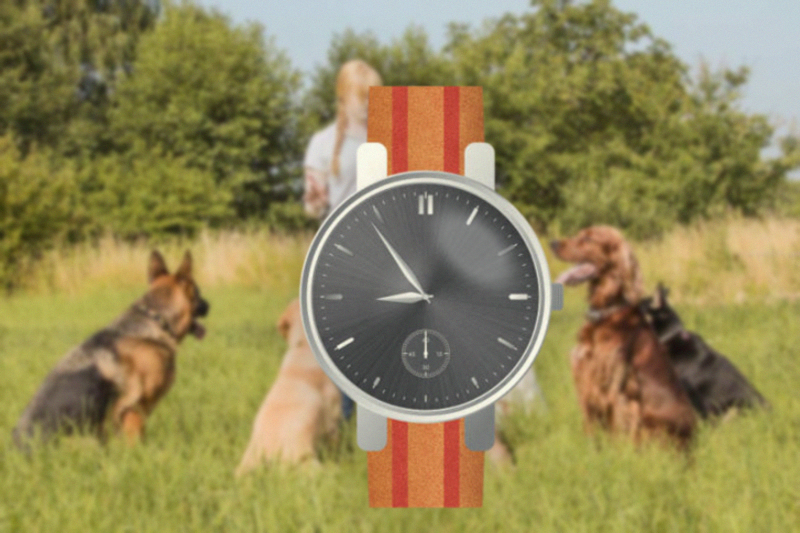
**8:54**
